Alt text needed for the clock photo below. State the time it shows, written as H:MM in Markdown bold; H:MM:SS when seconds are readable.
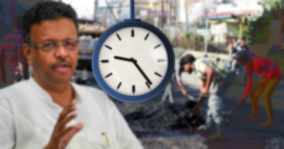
**9:24**
